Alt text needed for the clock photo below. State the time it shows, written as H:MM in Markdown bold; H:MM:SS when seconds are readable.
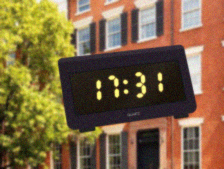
**17:31**
